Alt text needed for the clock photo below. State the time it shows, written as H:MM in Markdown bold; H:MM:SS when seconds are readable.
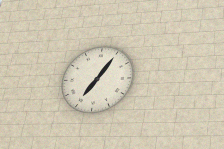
**7:05**
